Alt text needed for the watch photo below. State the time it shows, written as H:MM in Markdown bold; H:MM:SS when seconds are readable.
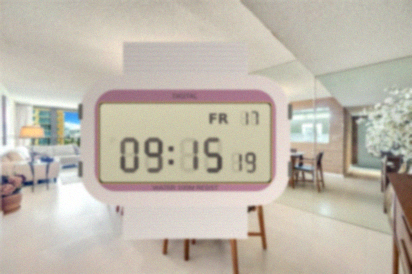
**9:15:19**
